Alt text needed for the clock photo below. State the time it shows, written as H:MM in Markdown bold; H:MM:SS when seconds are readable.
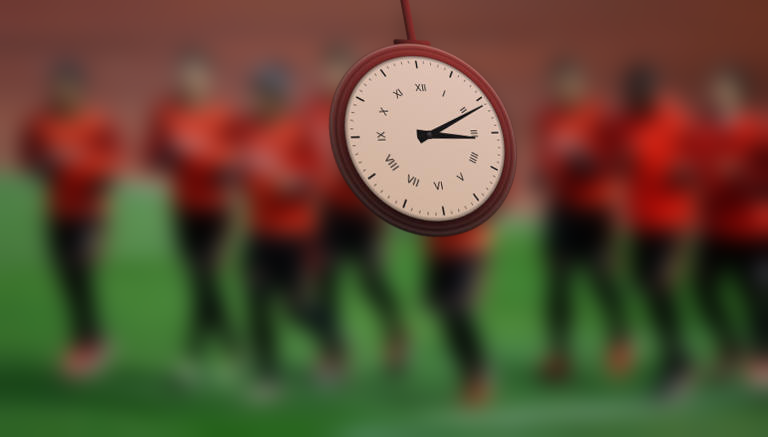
**3:11**
